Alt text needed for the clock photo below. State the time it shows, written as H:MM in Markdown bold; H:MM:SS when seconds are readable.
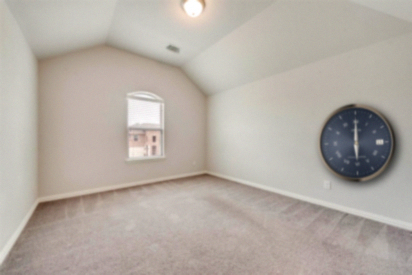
**6:00**
